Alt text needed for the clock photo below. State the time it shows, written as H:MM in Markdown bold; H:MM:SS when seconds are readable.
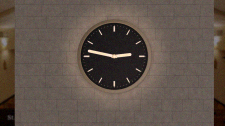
**2:47**
